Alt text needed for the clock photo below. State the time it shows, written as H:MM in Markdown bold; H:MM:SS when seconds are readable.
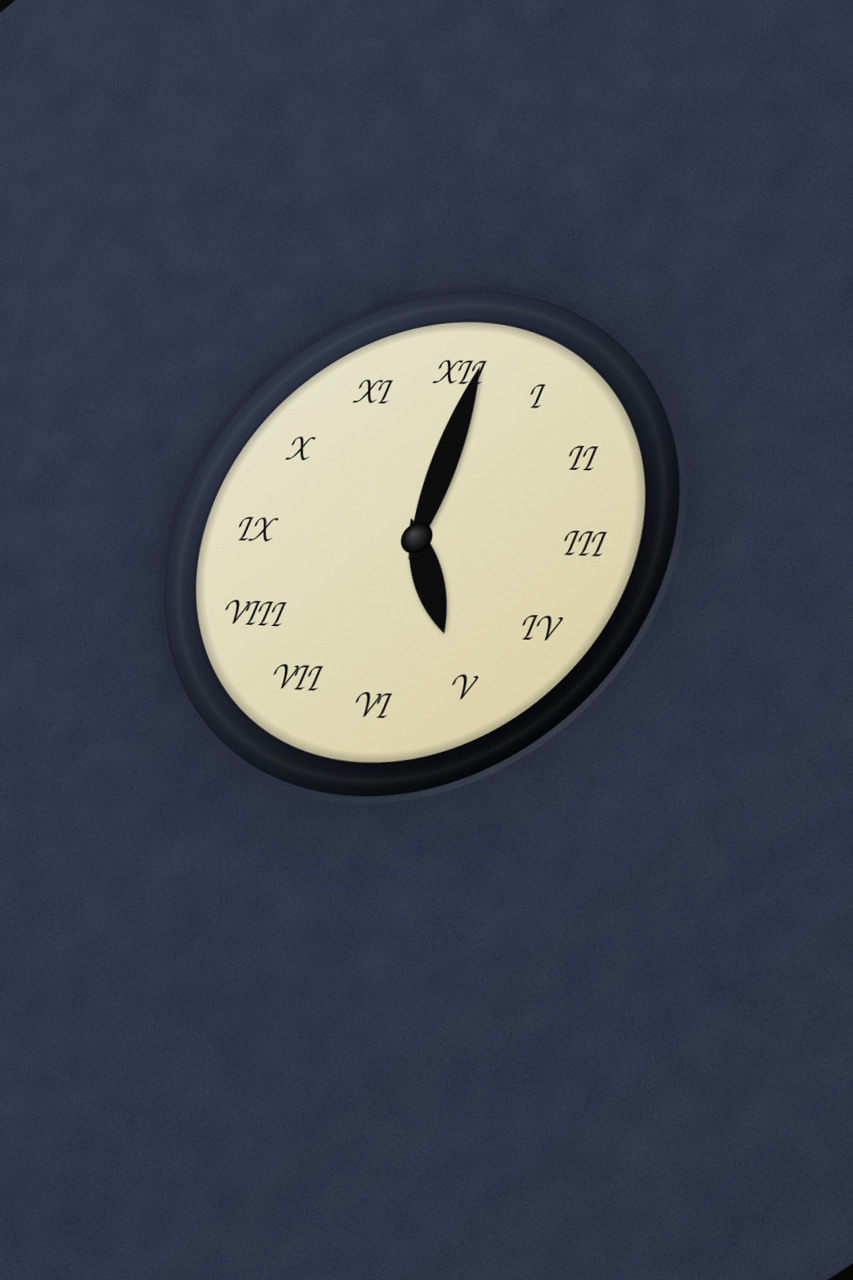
**5:01**
